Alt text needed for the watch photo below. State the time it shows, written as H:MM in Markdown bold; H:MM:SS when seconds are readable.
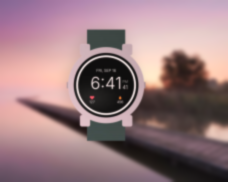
**6:41**
